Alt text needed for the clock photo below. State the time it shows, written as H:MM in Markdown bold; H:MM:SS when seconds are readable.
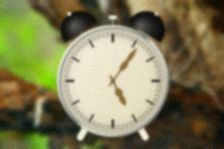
**5:06**
